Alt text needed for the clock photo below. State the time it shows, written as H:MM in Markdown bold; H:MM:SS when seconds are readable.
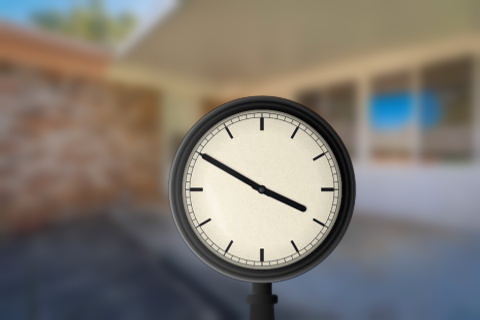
**3:50**
